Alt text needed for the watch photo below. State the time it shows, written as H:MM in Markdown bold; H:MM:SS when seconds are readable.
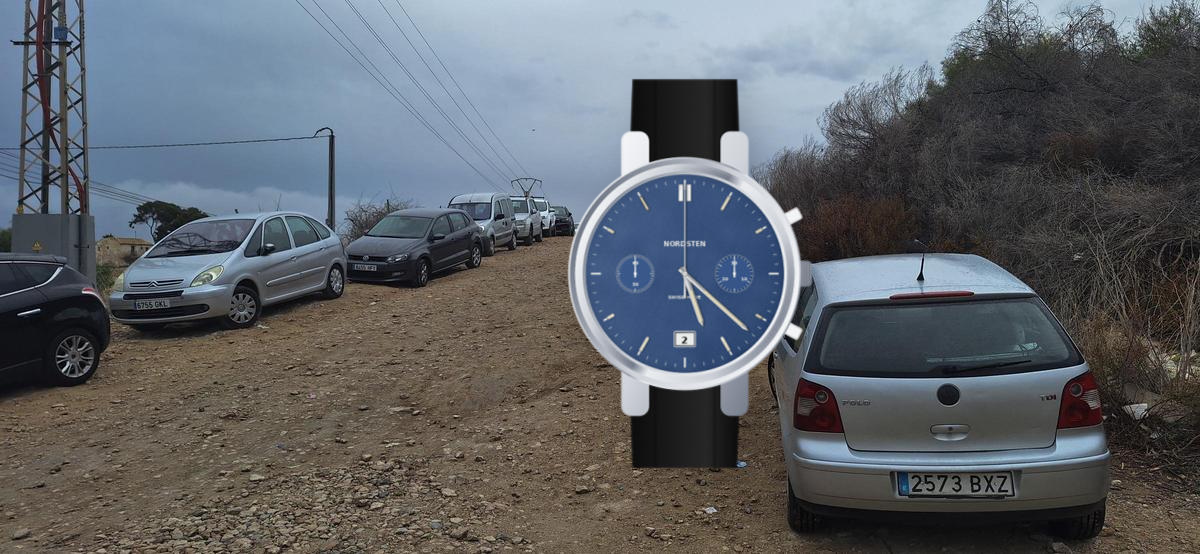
**5:22**
